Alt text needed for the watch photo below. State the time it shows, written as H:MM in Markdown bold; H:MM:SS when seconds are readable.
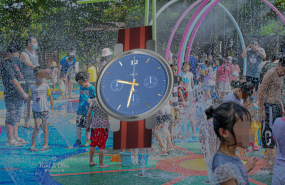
**9:32**
